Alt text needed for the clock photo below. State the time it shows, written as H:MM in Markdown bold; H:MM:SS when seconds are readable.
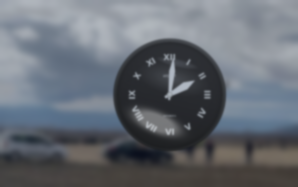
**2:01**
